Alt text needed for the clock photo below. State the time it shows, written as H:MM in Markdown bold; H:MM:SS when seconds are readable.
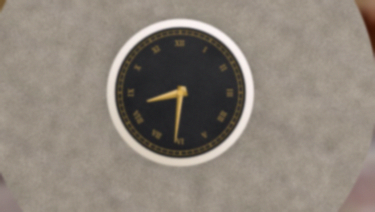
**8:31**
